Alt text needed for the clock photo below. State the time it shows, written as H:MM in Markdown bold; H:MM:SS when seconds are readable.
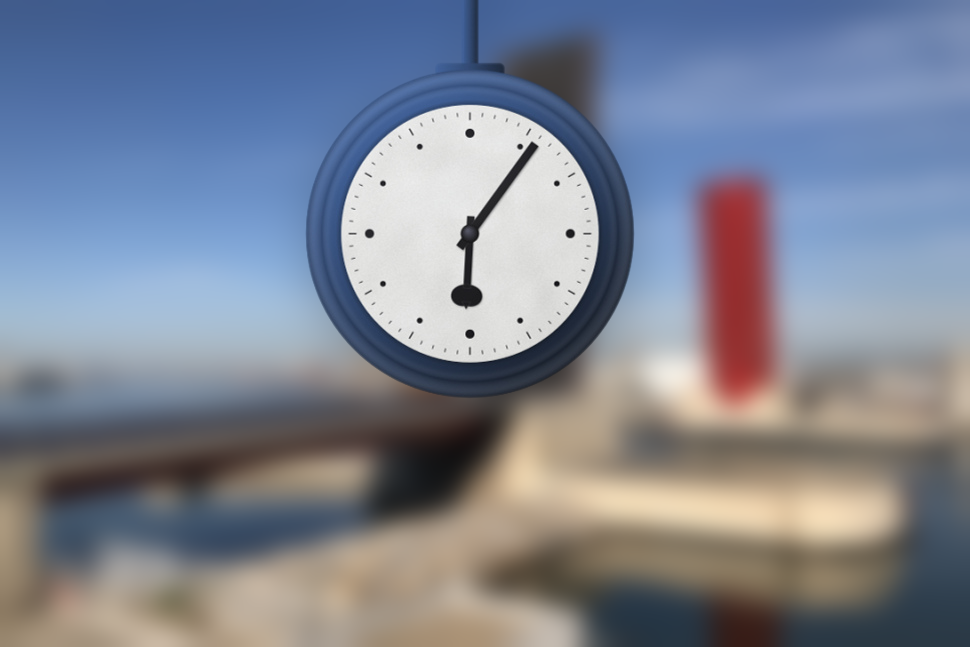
**6:06**
